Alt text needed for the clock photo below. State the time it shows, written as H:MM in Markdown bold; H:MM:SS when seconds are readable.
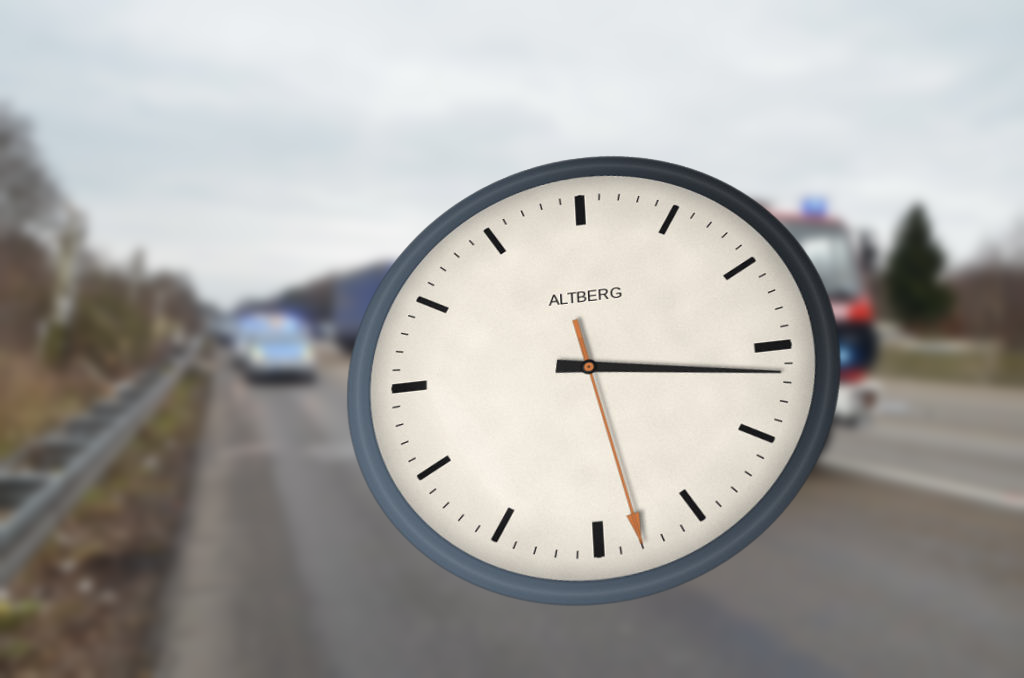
**3:16:28**
